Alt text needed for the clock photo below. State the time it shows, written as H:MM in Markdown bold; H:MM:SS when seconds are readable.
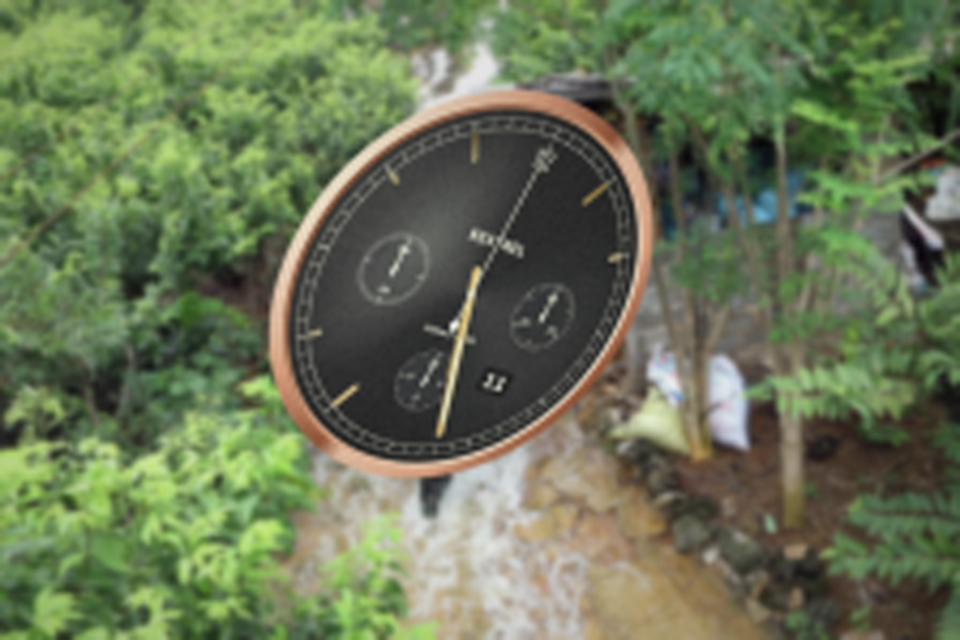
**5:27**
